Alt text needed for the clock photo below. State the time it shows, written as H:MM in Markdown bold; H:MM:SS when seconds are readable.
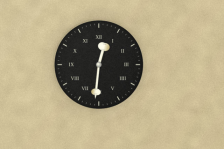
**12:31**
